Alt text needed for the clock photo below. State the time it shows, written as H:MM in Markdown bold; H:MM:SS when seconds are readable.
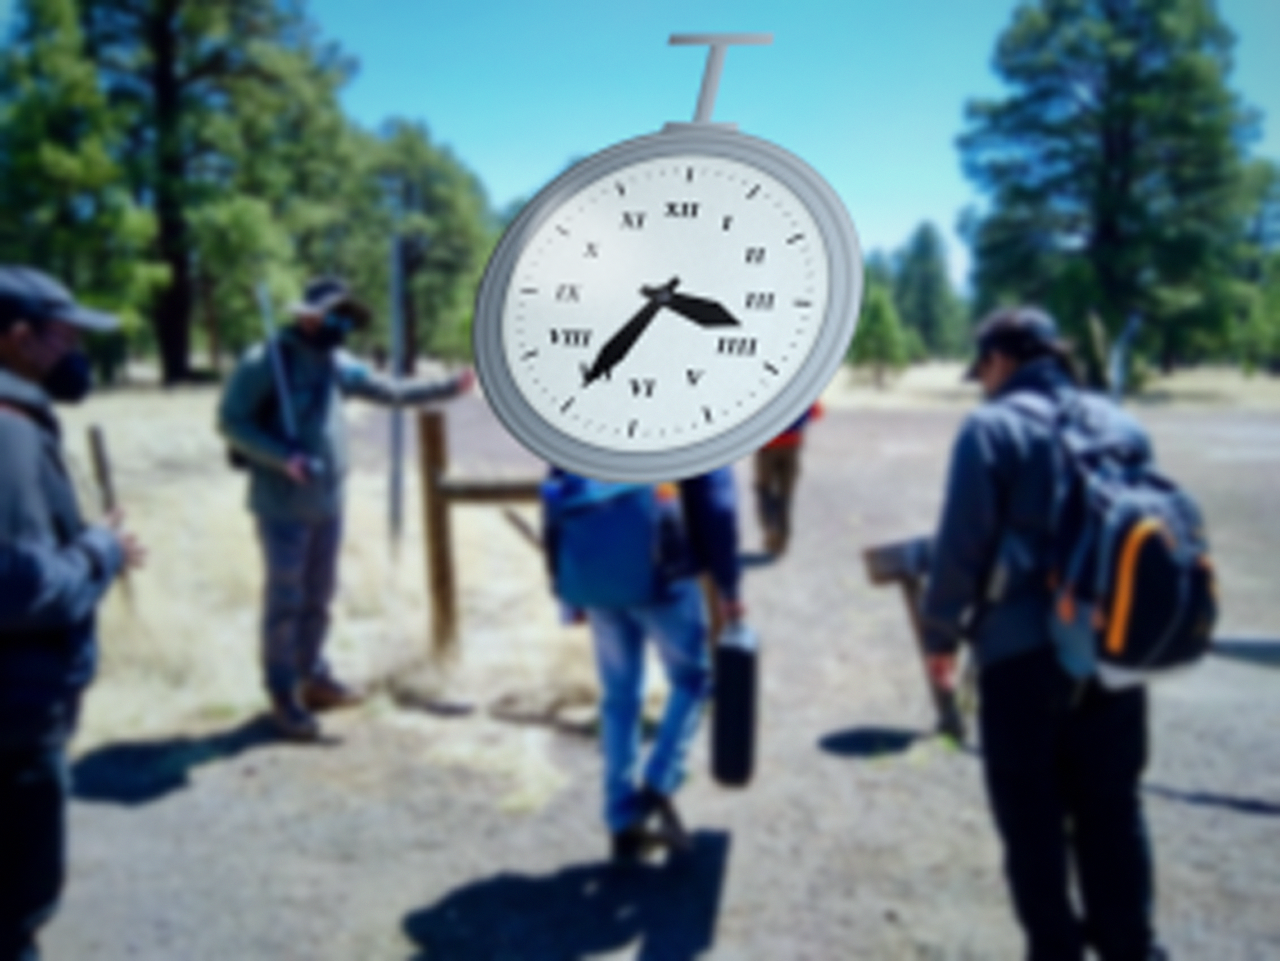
**3:35**
